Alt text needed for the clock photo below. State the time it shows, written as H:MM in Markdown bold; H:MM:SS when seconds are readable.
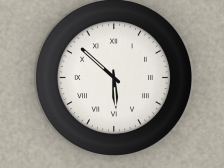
**5:52**
